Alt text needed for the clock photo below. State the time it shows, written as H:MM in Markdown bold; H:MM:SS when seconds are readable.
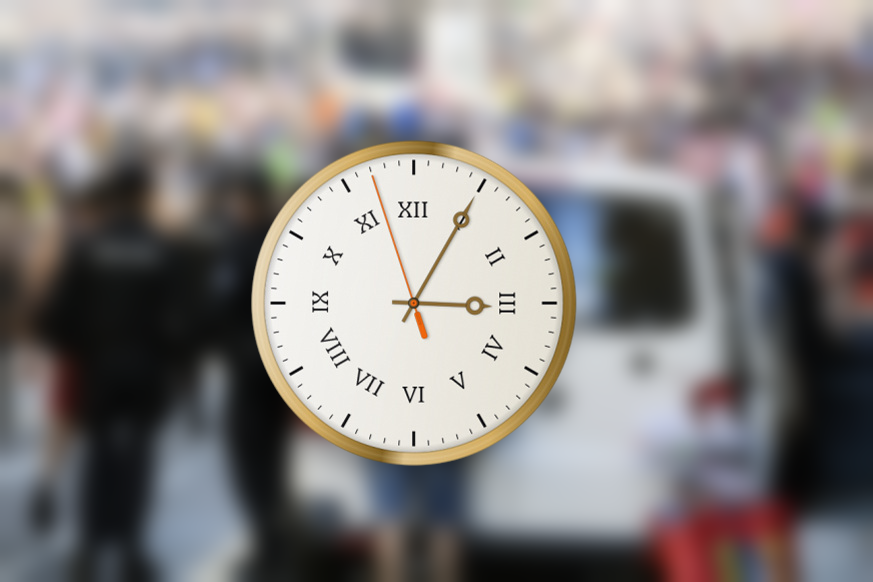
**3:04:57**
